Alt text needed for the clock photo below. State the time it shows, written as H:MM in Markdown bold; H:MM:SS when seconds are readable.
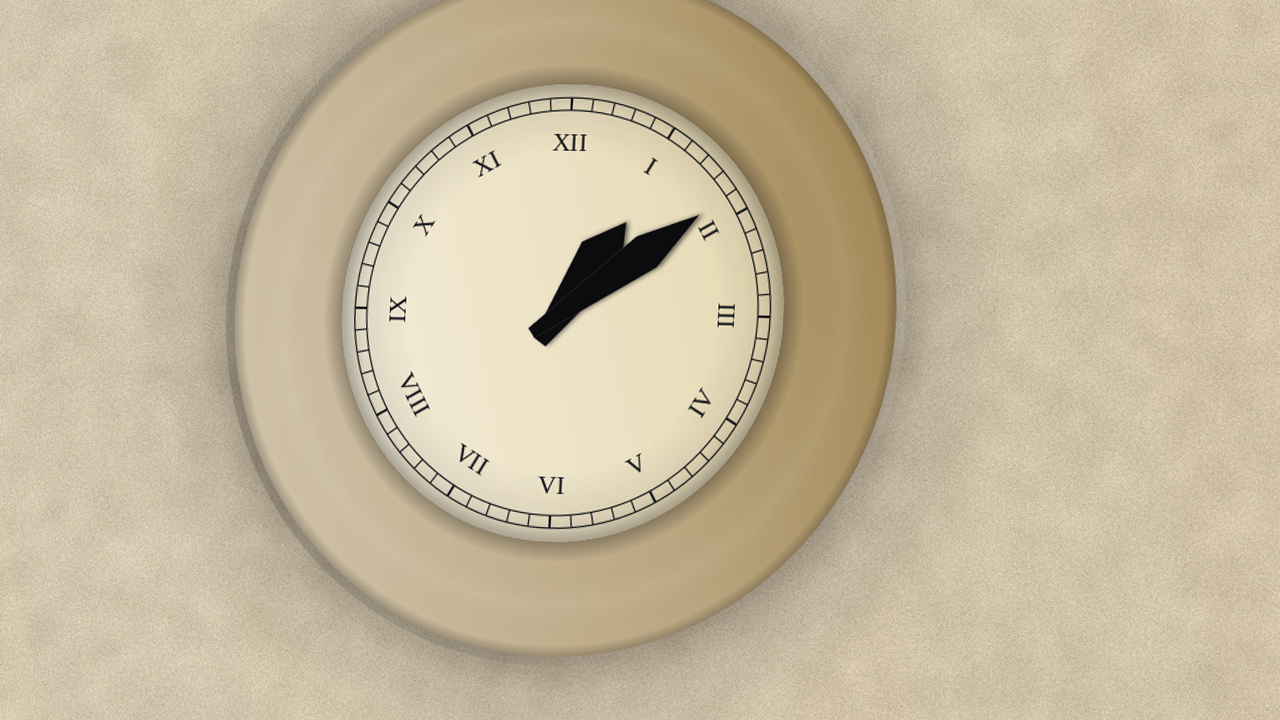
**1:09**
